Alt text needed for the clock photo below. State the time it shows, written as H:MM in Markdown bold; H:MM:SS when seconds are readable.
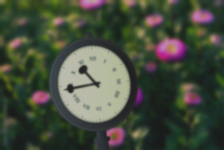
**10:44**
